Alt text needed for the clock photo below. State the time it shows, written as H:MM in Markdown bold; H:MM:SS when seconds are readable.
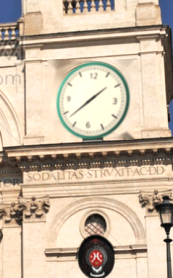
**1:38**
